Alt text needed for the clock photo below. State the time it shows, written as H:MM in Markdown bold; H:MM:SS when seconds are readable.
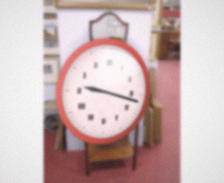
**9:17**
